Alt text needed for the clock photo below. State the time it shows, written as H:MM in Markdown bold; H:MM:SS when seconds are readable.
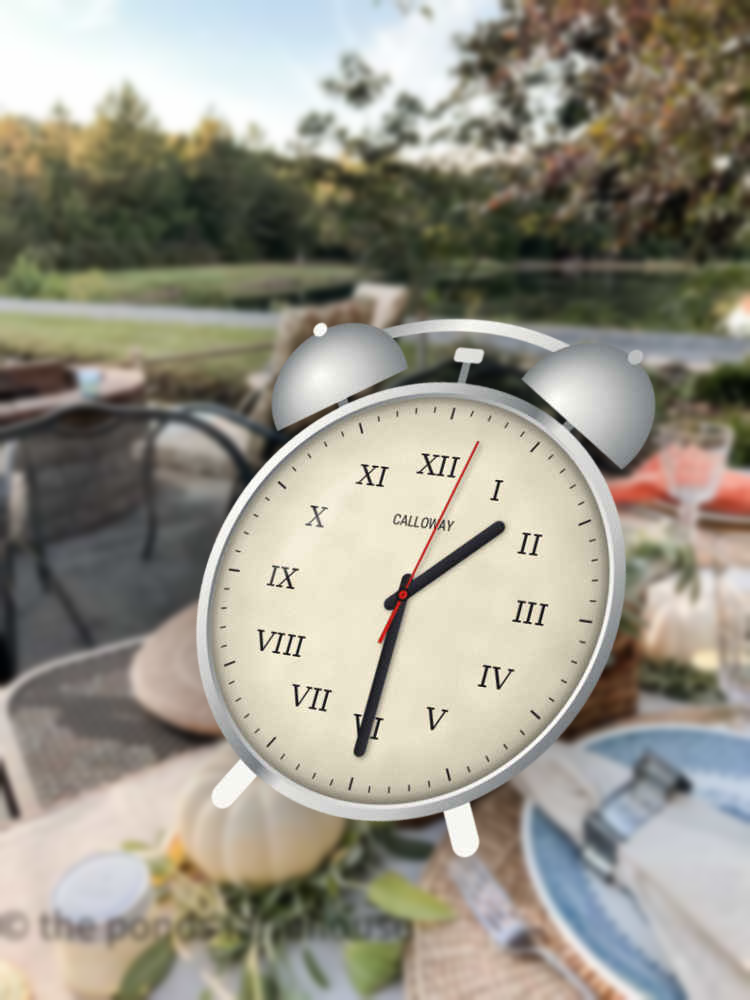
**1:30:02**
